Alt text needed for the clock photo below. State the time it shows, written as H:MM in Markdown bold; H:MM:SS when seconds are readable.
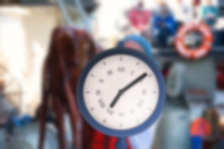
**7:09**
